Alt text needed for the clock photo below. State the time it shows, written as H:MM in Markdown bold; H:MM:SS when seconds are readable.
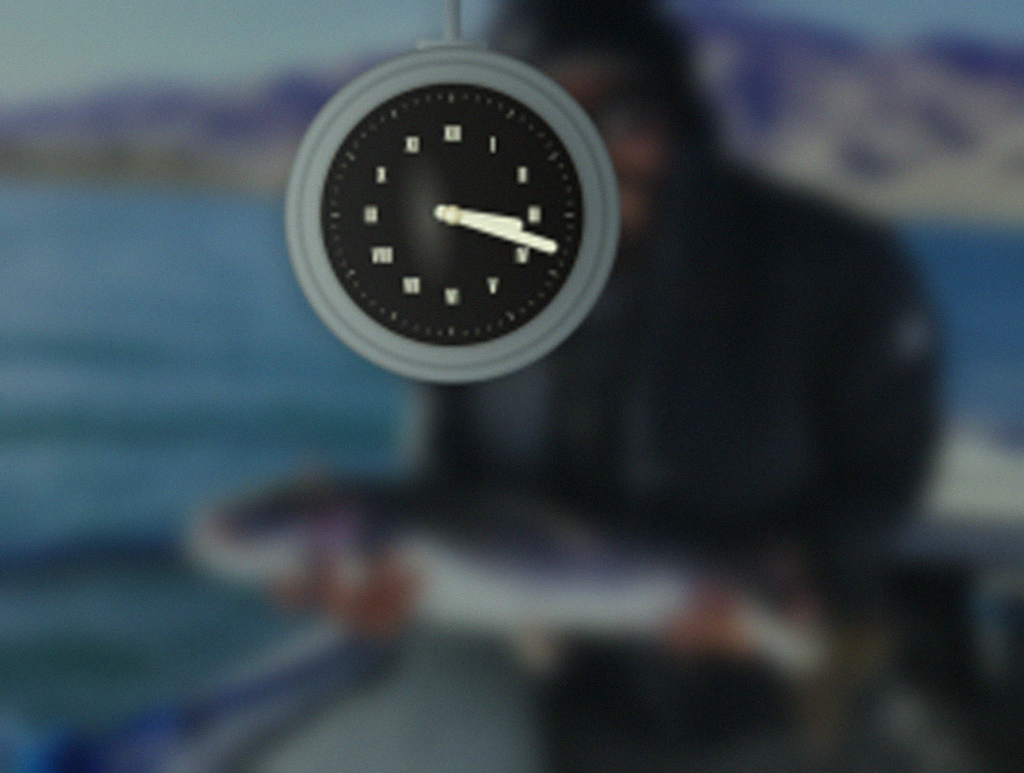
**3:18**
